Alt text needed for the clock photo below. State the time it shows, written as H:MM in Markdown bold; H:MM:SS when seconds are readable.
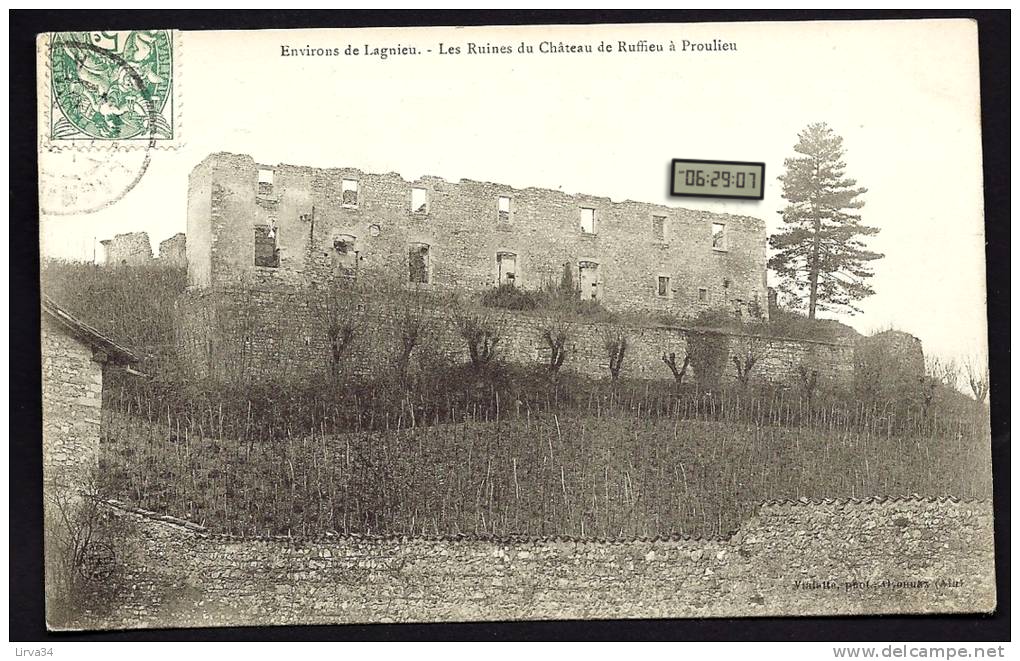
**6:29:07**
